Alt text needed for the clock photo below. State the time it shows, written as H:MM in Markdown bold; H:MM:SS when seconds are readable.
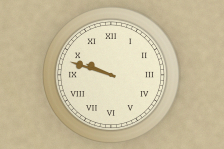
**9:48**
